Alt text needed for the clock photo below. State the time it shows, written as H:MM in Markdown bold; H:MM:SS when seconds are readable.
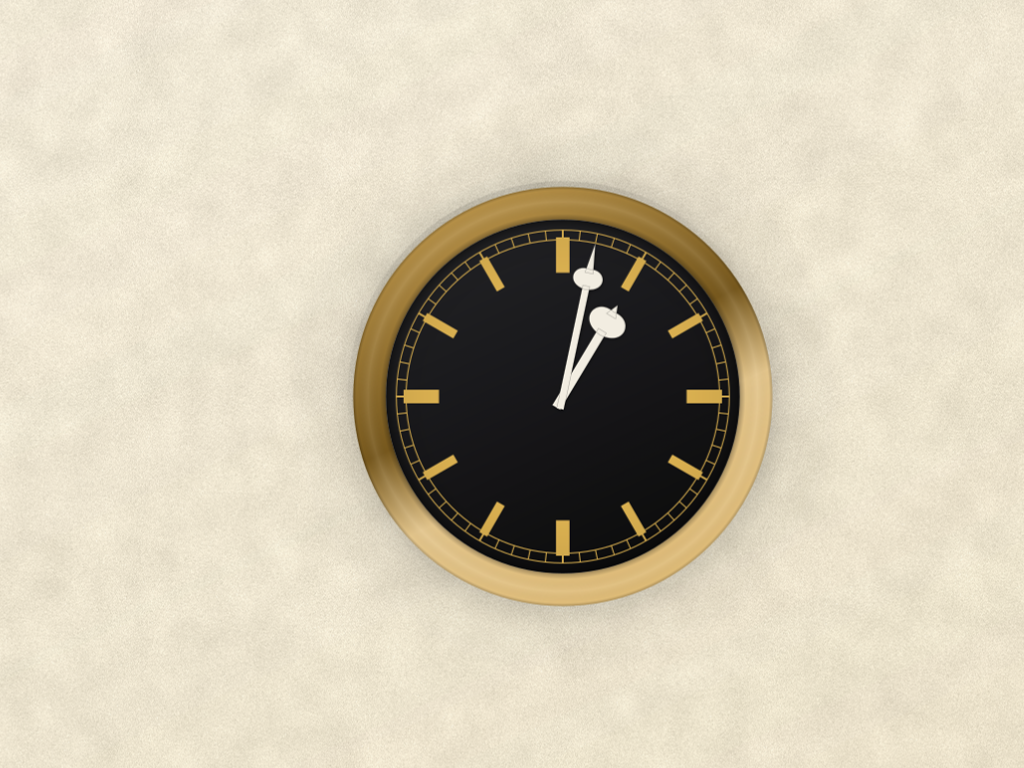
**1:02**
